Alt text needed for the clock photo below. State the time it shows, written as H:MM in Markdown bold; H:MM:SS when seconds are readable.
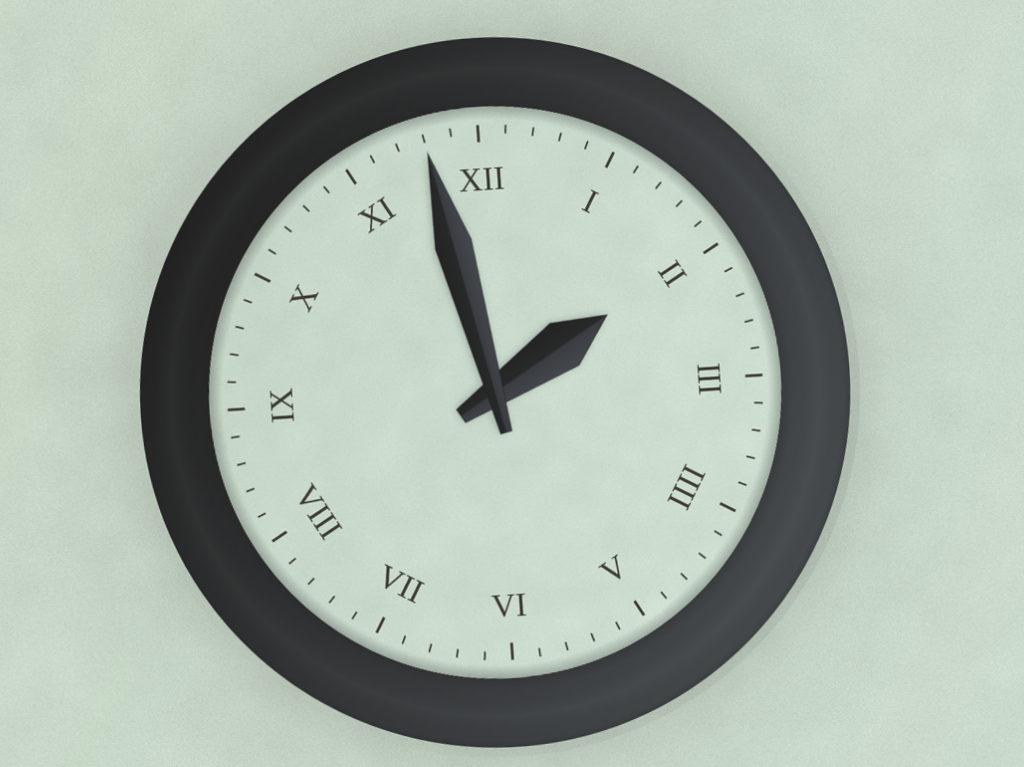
**1:58**
